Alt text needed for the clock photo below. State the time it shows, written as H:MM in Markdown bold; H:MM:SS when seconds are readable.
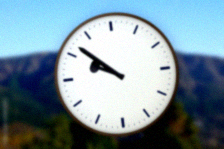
**9:52**
